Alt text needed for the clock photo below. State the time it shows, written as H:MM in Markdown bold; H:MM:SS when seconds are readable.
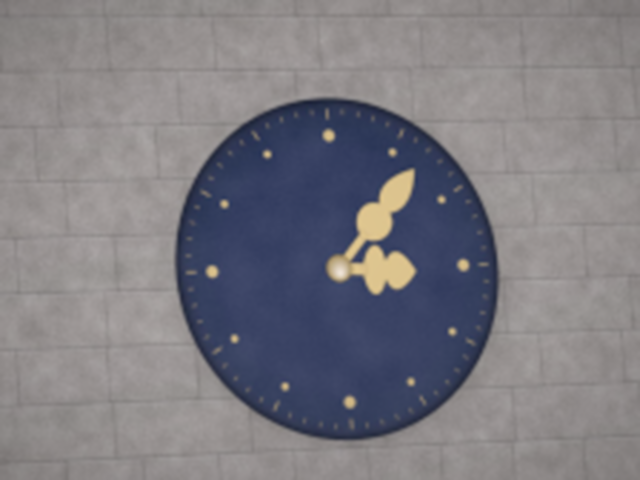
**3:07**
